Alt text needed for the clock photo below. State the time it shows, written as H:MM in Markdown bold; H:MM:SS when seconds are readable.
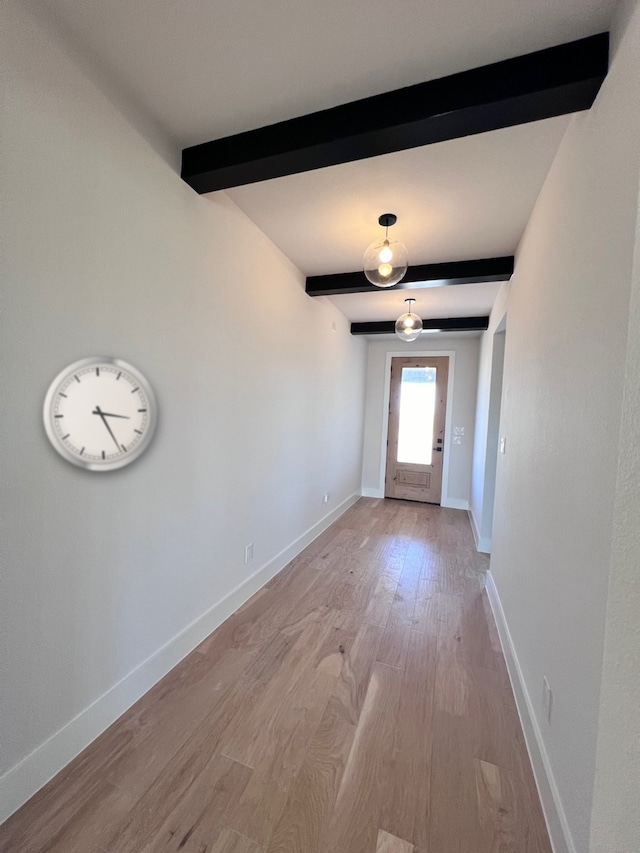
**3:26**
